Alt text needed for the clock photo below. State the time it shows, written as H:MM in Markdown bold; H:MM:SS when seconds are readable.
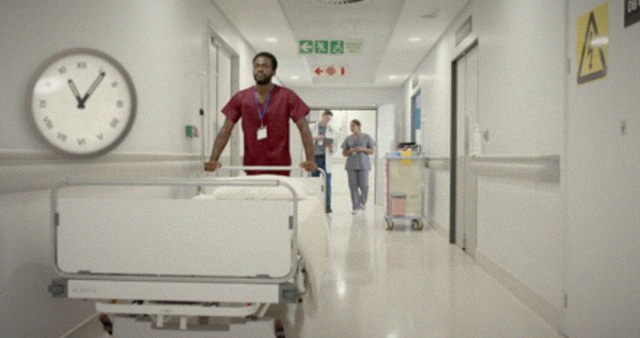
**11:06**
